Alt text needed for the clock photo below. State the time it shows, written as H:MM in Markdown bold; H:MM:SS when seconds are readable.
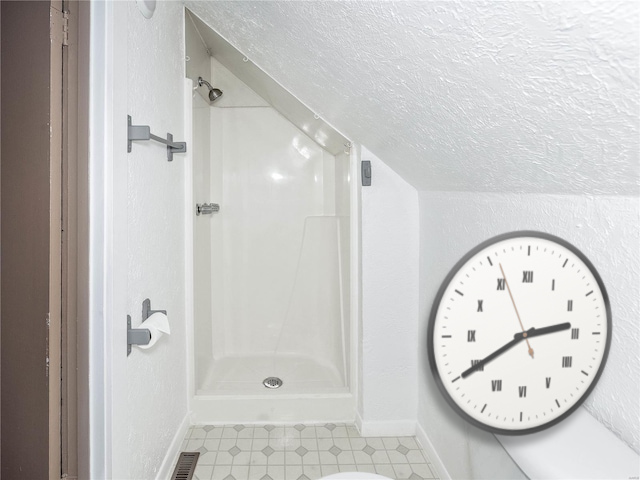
**2:39:56**
